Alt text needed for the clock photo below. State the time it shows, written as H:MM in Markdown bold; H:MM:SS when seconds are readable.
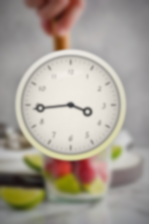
**3:44**
